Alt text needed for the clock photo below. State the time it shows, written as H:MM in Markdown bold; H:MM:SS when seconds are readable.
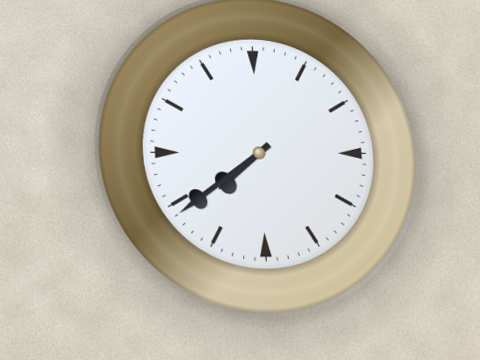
**7:39**
